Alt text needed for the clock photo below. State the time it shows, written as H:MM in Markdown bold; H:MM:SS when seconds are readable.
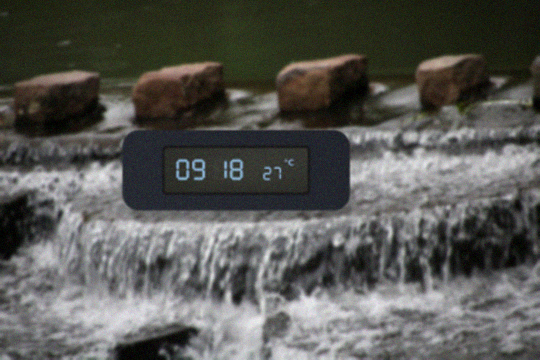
**9:18**
